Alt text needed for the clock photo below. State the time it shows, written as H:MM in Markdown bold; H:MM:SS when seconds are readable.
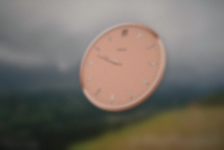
**9:48**
